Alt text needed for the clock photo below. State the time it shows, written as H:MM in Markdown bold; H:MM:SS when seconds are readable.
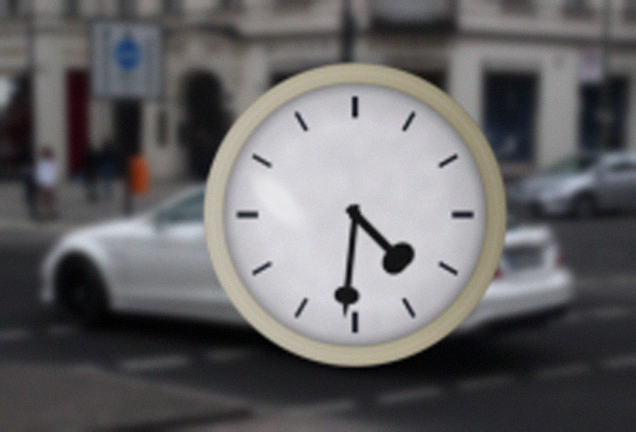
**4:31**
